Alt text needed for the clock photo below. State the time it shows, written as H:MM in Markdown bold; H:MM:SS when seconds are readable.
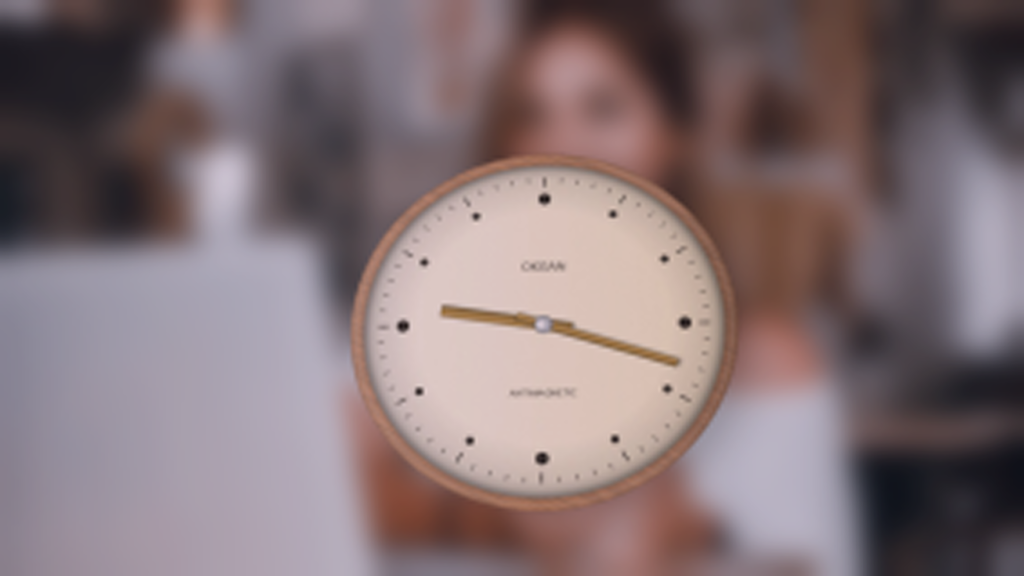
**9:18**
